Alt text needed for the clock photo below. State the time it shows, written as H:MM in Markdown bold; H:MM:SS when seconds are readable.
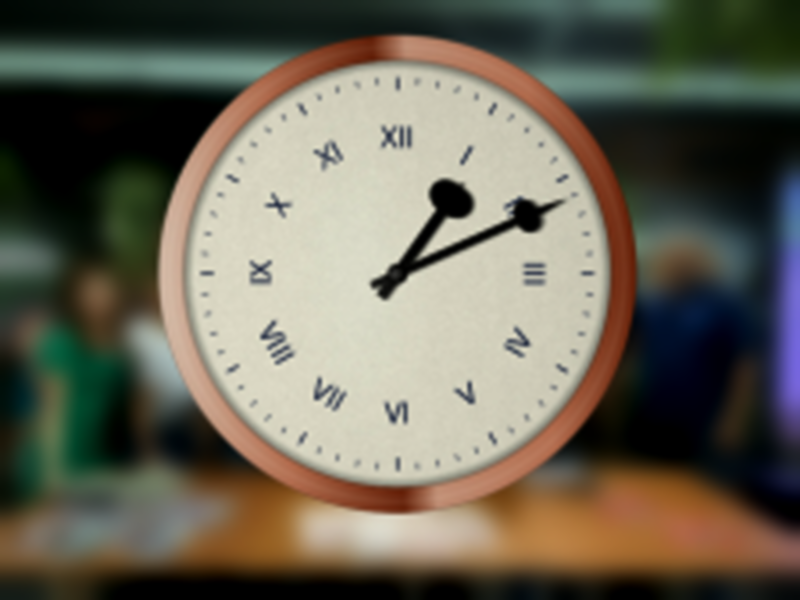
**1:11**
